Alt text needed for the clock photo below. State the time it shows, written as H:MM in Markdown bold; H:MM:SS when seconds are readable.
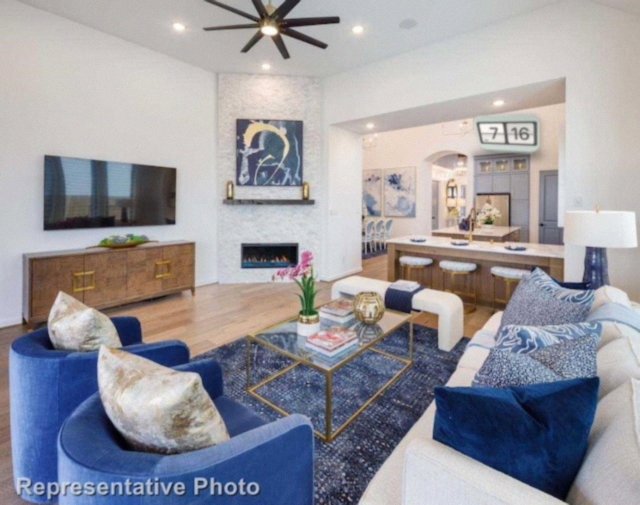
**7:16**
